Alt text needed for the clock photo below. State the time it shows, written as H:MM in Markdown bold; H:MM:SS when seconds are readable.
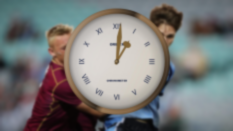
**1:01**
